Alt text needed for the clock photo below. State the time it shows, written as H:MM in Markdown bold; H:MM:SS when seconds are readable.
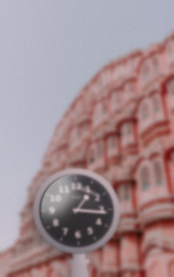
**1:16**
